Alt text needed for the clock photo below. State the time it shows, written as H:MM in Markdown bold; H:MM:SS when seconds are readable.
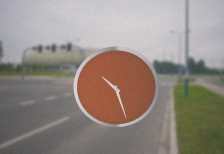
**10:27**
